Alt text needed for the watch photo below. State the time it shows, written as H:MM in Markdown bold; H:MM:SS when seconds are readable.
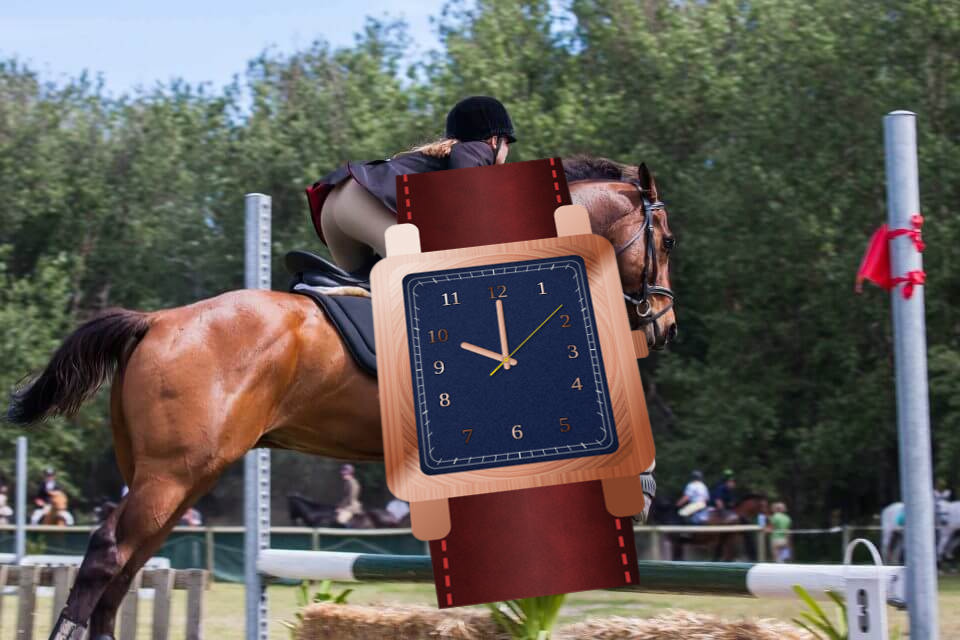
**10:00:08**
